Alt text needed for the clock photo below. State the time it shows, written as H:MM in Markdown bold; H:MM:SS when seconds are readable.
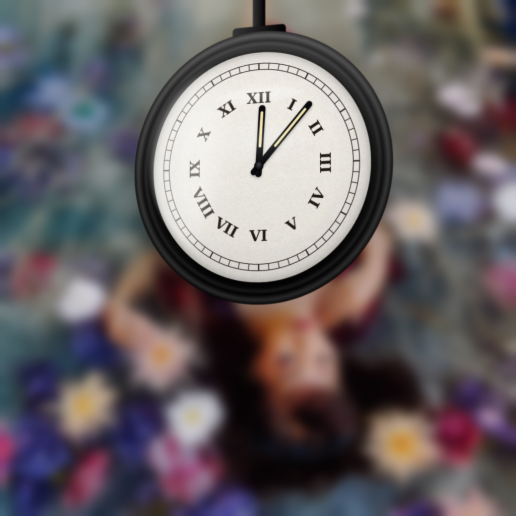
**12:07**
